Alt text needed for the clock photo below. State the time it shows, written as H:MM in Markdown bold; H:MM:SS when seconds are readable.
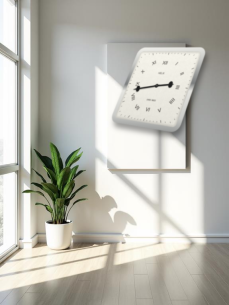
**2:43**
